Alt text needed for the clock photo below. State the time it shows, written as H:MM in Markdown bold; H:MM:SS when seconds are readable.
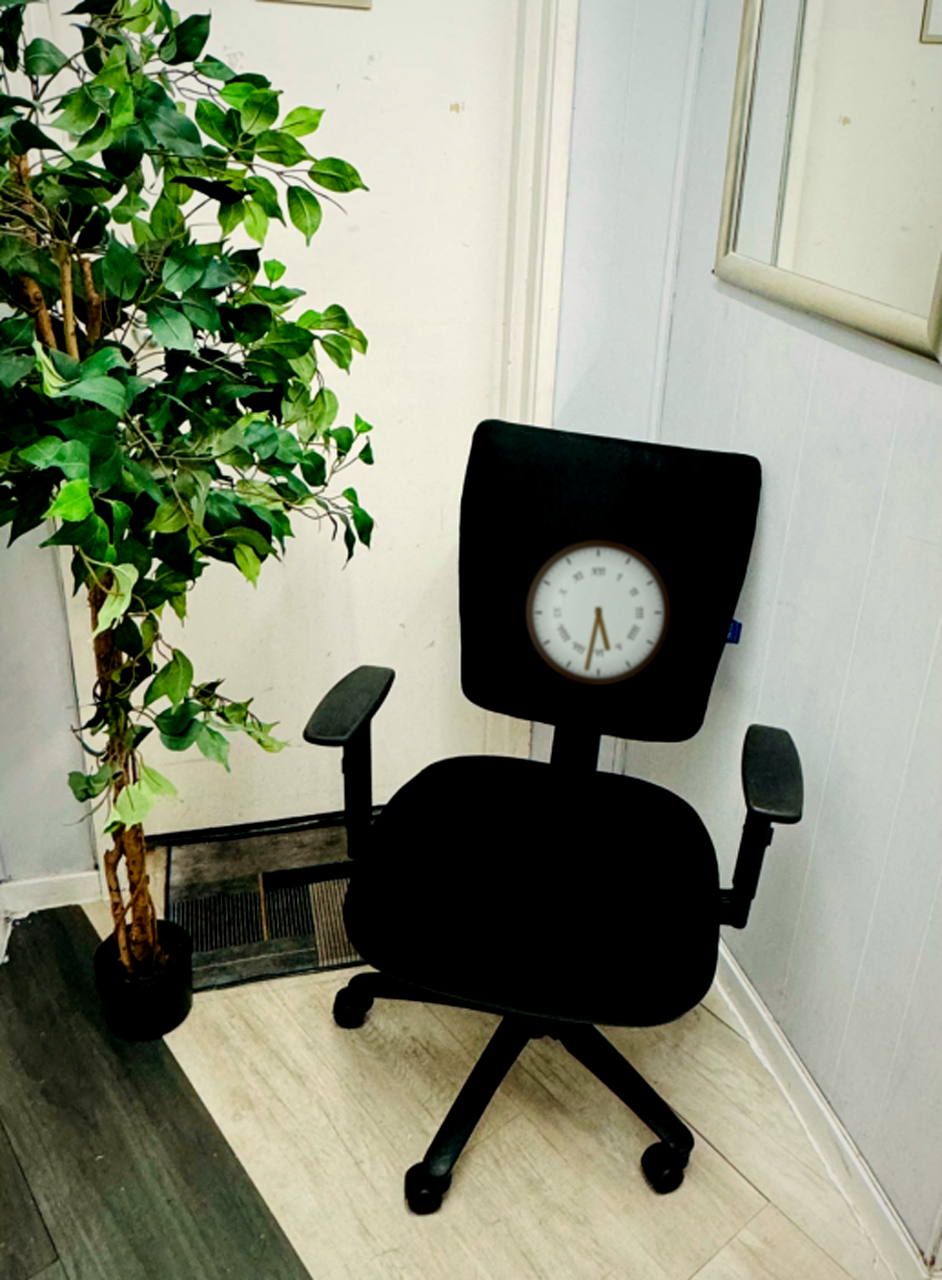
**5:32**
